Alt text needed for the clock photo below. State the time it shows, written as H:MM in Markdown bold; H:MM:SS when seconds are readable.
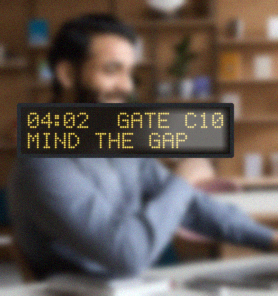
**4:02**
